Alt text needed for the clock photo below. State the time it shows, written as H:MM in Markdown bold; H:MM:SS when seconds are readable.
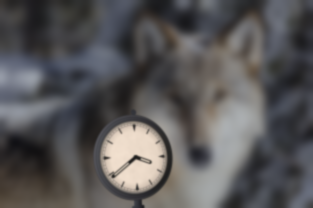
**3:39**
